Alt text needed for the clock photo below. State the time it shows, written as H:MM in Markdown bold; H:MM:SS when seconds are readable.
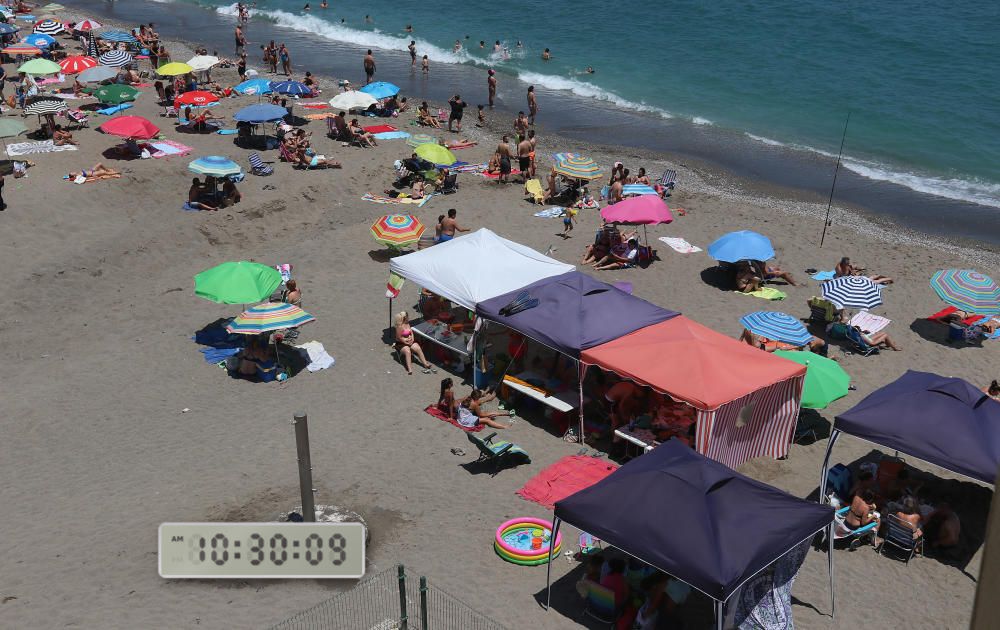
**10:30:09**
